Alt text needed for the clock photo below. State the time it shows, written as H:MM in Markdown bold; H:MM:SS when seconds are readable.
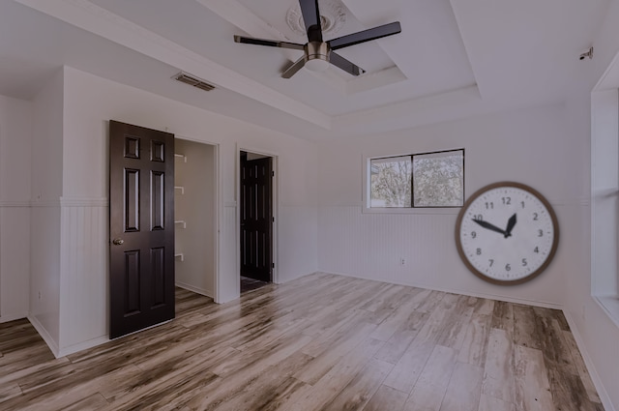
**12:49**
